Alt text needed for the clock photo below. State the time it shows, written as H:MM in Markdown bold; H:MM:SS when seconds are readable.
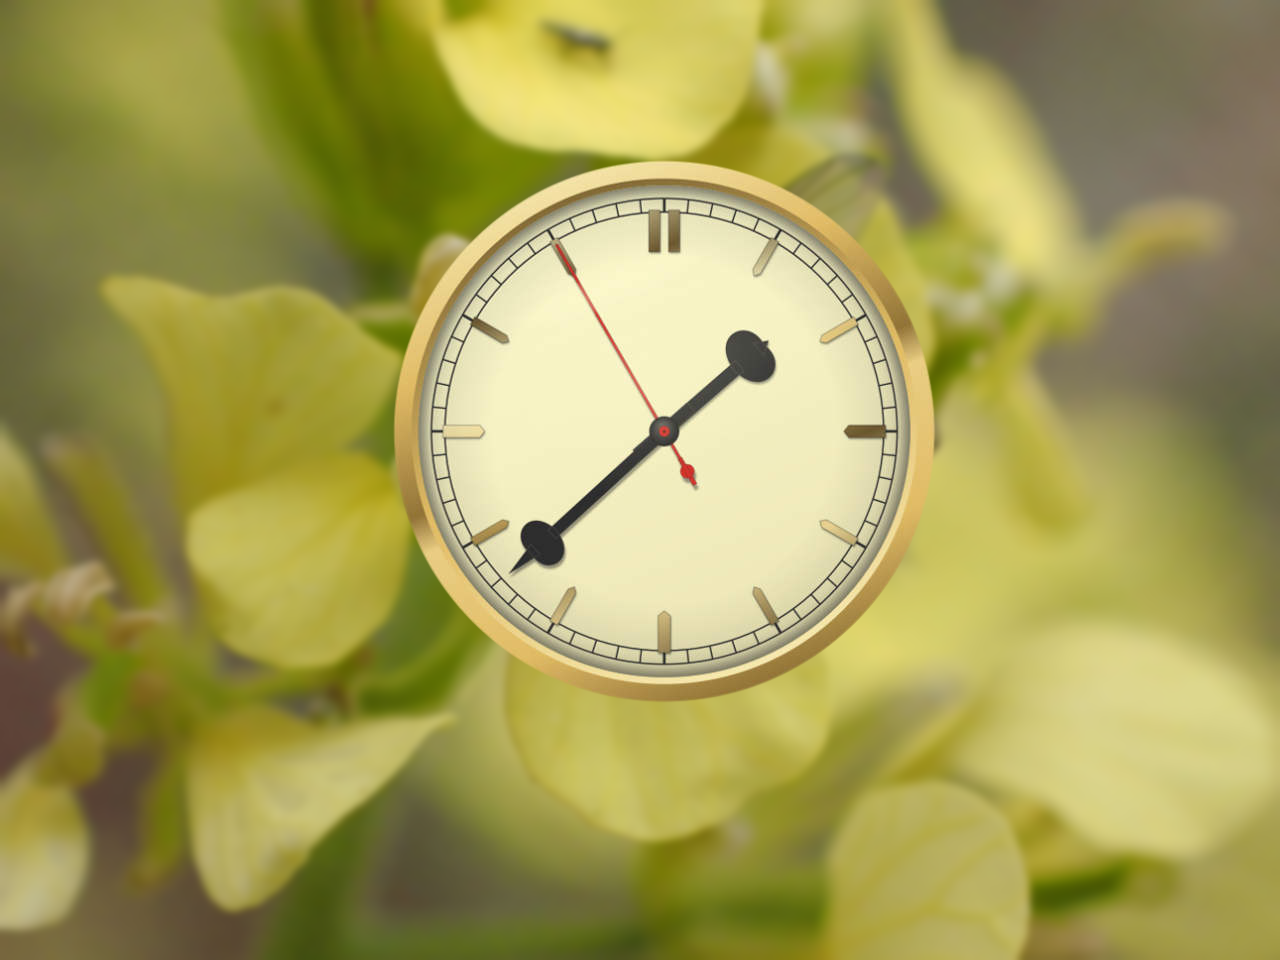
**1:37:55**
